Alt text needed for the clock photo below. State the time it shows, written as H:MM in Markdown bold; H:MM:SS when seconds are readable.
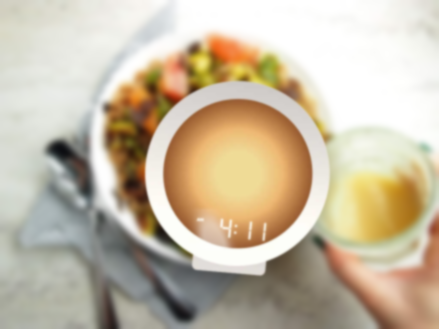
**4:11**
